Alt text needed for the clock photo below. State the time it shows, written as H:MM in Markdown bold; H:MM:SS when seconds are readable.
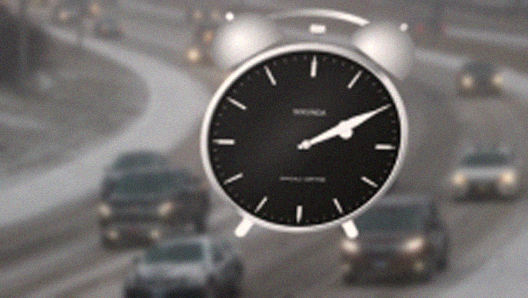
**2:10**
